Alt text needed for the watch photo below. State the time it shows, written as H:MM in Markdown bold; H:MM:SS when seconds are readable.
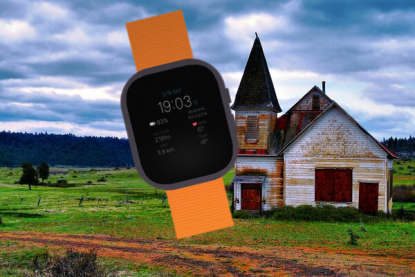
**19:03**
